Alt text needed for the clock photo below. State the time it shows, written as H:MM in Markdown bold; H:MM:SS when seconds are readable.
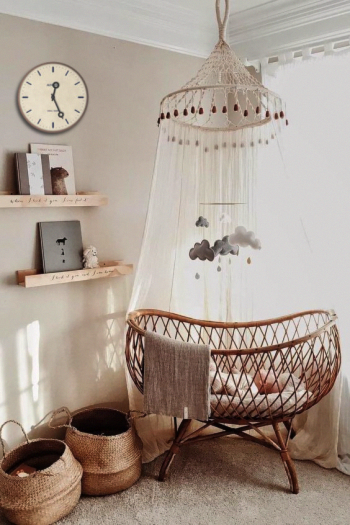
**12:26**
